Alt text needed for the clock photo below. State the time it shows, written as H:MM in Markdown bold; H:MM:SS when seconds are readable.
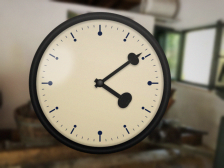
**4:09**
